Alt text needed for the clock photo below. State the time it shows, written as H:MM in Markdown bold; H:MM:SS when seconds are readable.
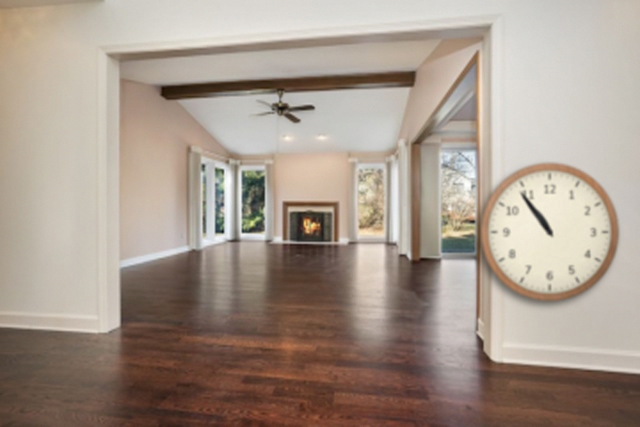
**10:54**
